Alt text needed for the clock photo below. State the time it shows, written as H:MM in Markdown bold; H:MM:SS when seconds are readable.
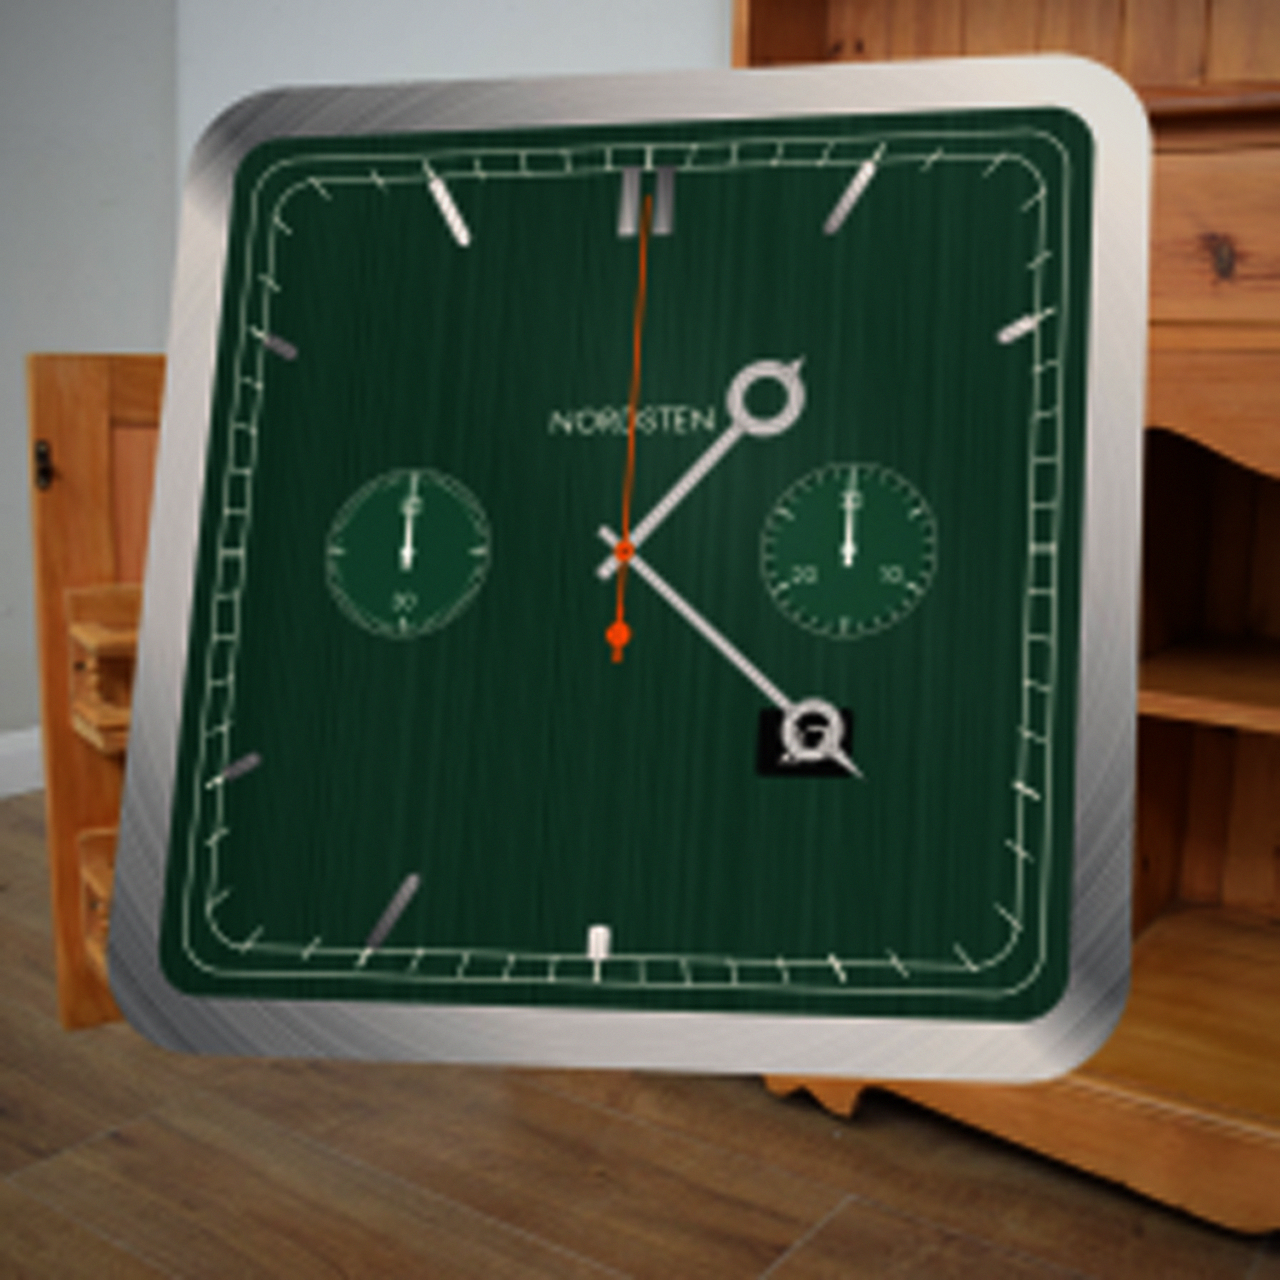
**1:22**
